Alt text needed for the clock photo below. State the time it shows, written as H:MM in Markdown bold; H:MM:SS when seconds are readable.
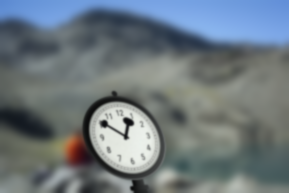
**12:51**
